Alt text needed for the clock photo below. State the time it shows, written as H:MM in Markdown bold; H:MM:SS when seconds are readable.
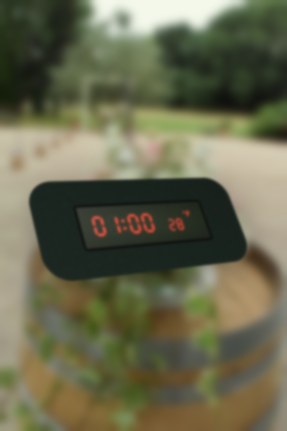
**1:00**
